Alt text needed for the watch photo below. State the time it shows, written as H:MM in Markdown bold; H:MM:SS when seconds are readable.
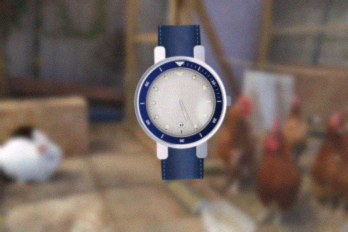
**5:26**
